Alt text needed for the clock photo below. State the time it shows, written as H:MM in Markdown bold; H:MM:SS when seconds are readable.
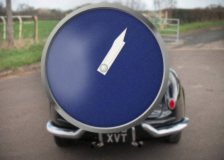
**1:05**
